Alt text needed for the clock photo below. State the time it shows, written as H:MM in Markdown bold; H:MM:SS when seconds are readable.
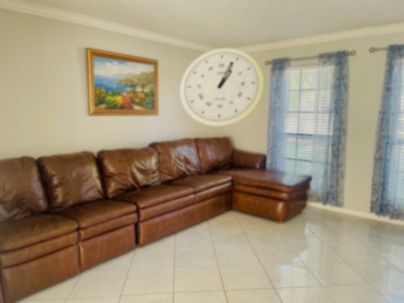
**1:04**
